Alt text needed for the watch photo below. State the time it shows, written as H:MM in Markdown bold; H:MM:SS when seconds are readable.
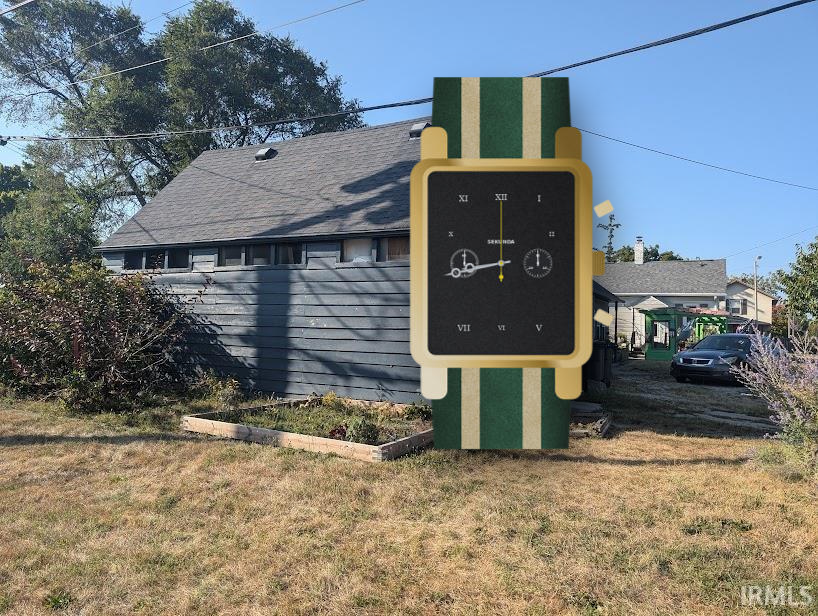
**8:43**
